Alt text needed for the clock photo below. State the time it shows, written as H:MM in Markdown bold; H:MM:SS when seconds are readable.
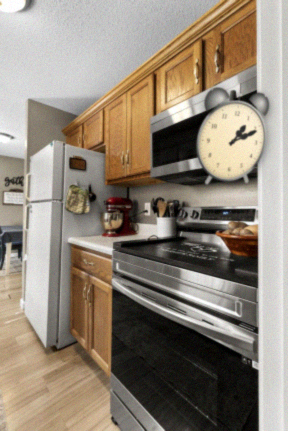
**1:11**
